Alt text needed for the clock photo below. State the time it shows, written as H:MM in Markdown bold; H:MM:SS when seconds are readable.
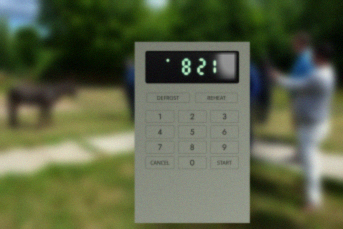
**8:21**
